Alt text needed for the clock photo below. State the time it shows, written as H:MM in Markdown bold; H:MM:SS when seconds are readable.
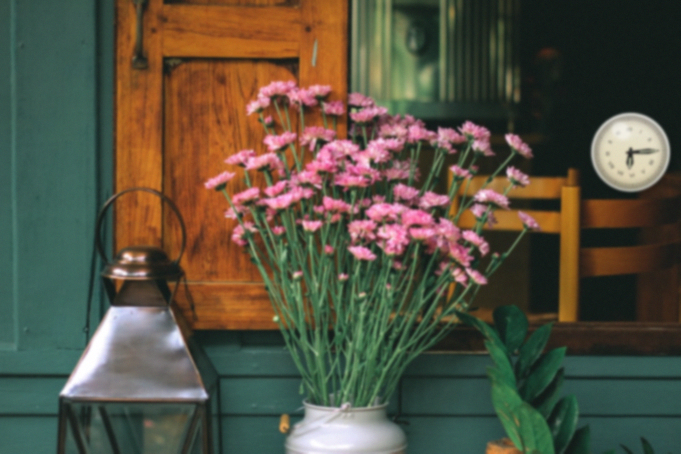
**6:15**
